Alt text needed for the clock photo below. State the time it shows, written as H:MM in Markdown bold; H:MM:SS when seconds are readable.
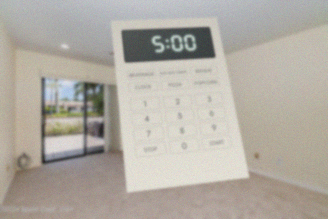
**5:00**
